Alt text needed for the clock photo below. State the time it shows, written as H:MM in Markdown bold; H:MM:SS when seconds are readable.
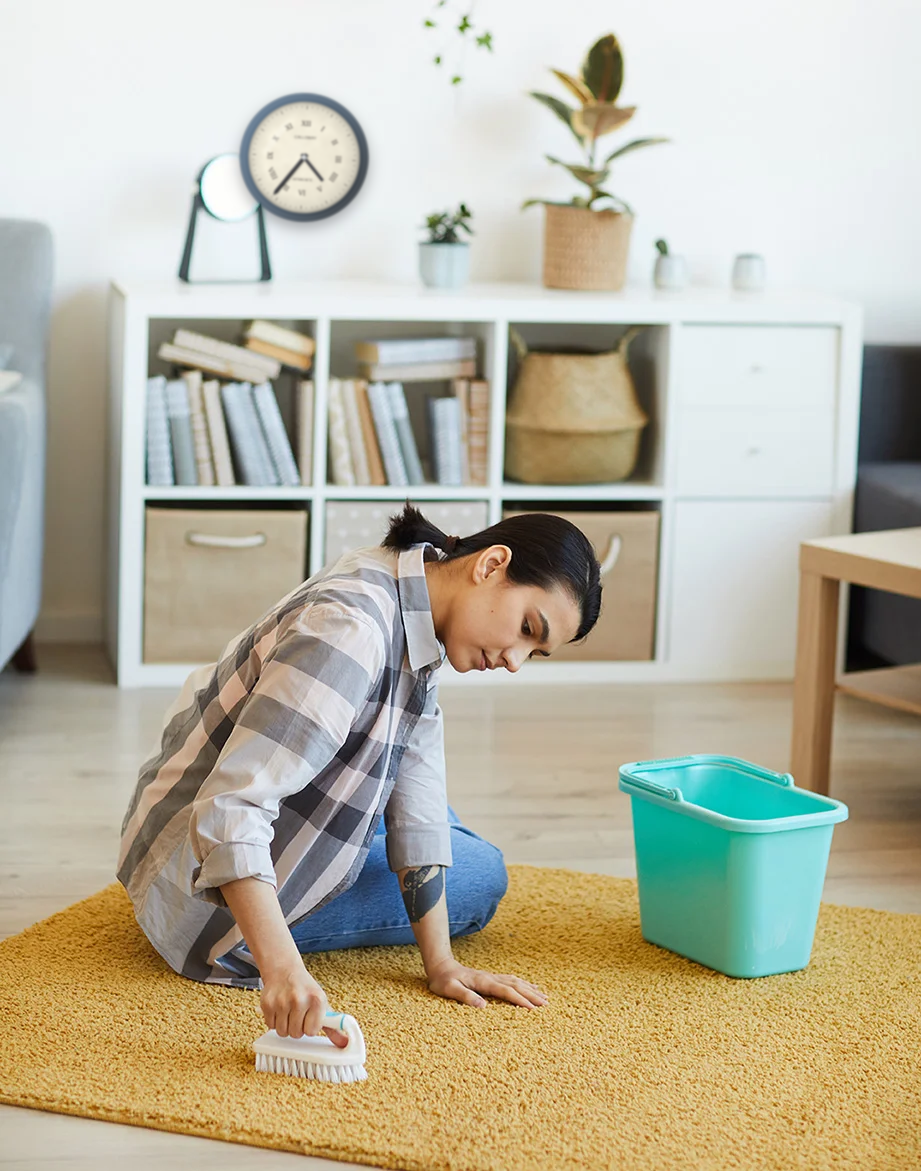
**4:36**
